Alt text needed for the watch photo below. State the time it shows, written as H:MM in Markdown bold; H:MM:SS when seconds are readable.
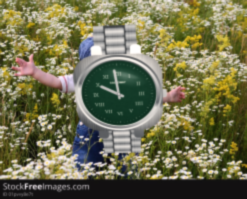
**9:59**
